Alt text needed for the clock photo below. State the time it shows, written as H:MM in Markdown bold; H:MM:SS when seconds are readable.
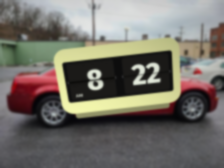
**8:22**
